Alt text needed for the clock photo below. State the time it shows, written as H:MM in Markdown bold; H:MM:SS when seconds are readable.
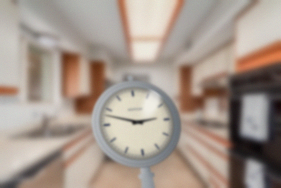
**2:48**
